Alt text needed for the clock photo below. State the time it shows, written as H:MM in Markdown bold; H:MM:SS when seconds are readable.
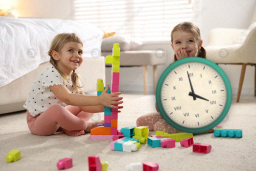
**3:59**
